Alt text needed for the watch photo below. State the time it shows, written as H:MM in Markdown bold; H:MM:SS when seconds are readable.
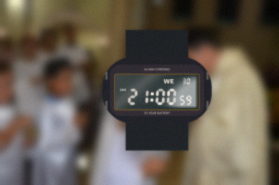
**21:00:59**
